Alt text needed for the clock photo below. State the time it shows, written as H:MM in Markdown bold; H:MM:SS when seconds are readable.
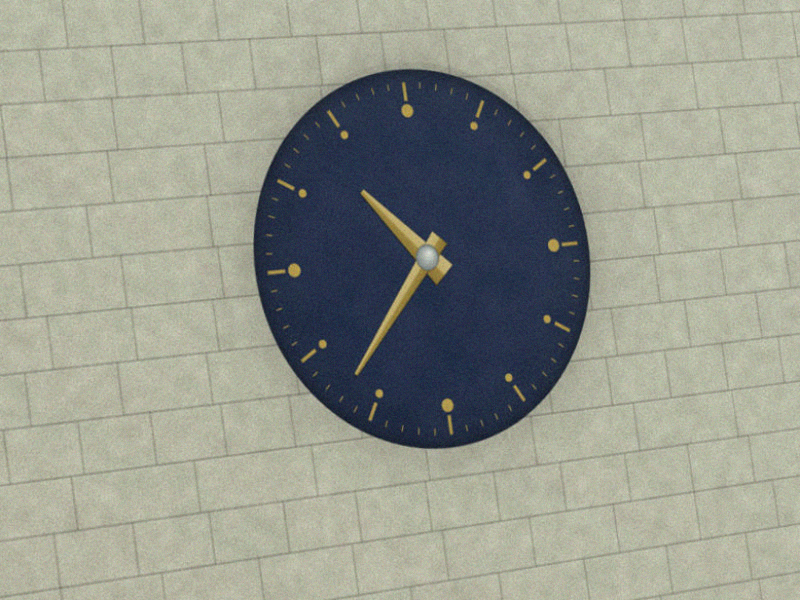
**10:37**
